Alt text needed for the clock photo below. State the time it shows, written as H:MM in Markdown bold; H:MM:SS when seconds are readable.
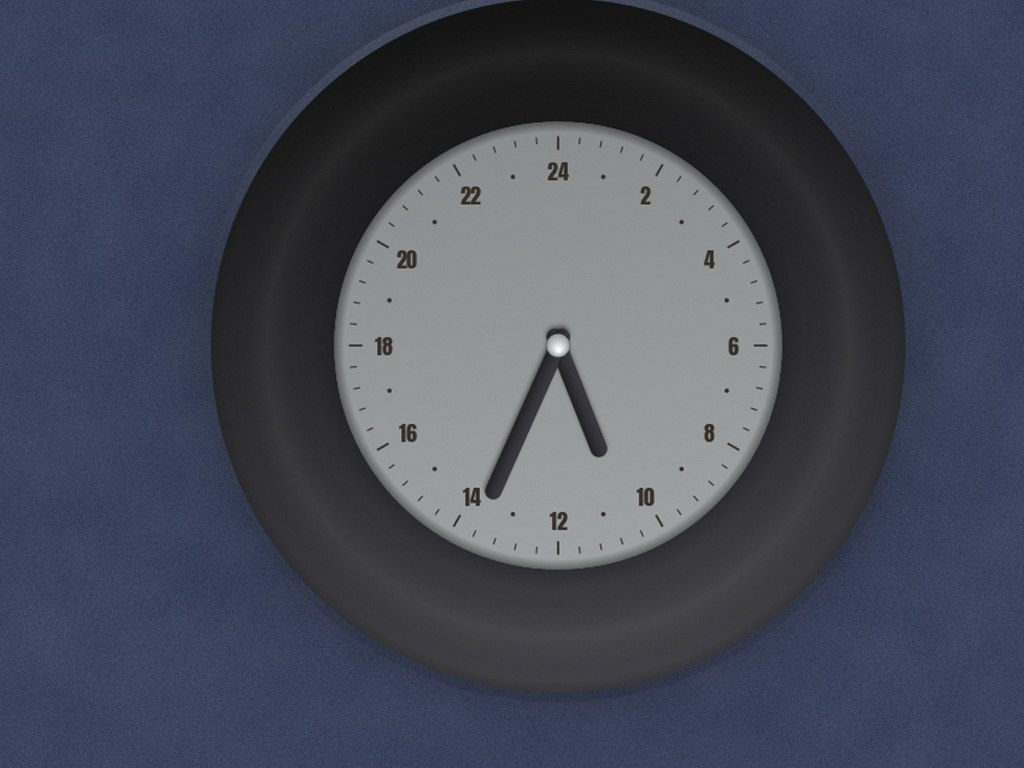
**10:34**
